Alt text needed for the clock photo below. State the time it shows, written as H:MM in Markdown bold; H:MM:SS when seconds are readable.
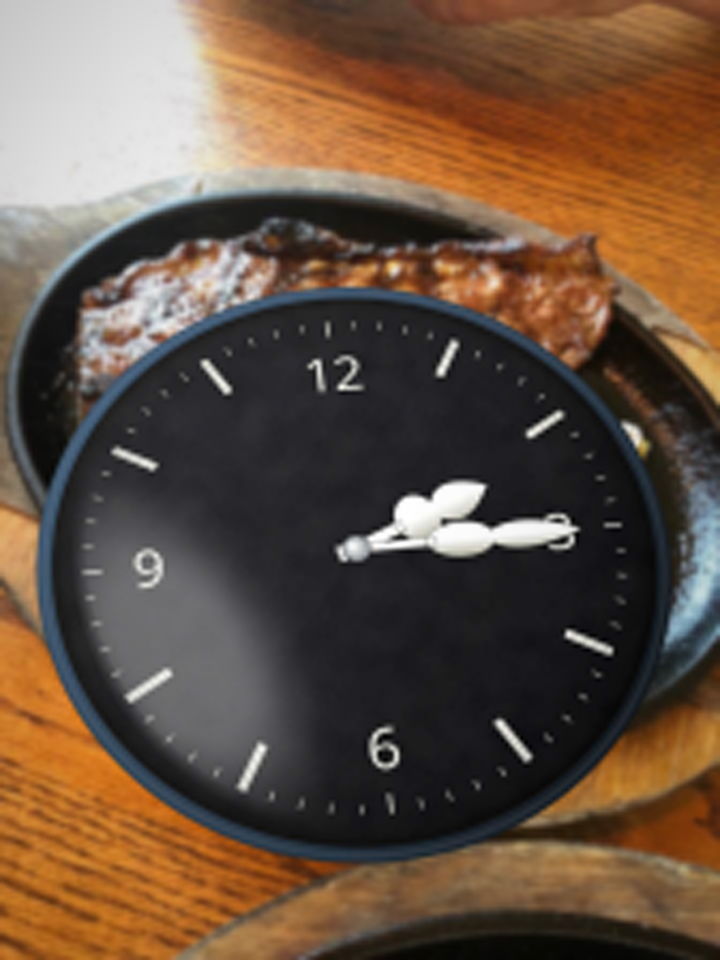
**2:15**
